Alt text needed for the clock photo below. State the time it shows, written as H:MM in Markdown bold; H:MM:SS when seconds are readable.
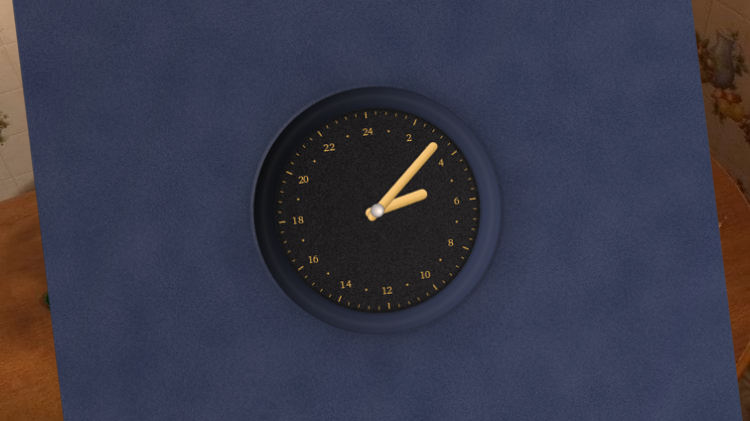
**5:08**
